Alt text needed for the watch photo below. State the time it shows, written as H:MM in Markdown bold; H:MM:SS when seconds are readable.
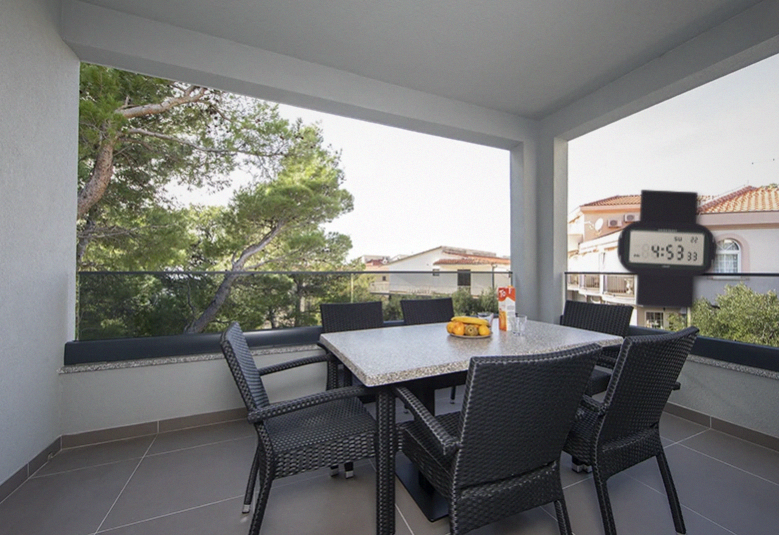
**4:53:33**
